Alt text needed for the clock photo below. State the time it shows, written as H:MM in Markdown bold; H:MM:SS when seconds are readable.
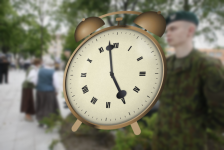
**4:58**
